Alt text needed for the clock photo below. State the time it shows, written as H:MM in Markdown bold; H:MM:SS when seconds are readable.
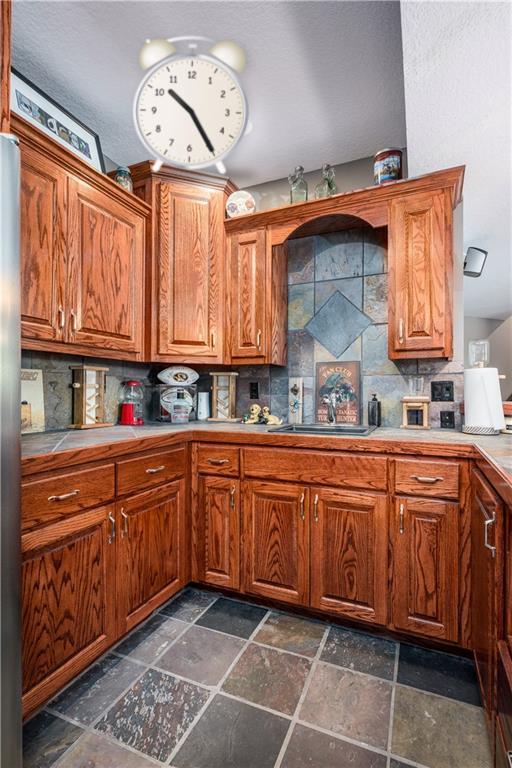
**10:25**
